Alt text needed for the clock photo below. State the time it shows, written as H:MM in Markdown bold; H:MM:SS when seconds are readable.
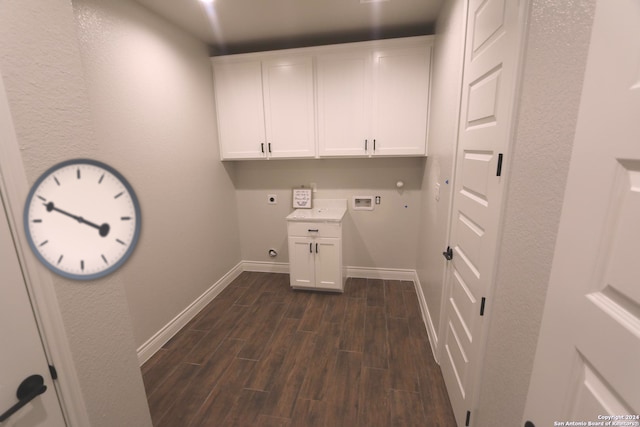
**3:49**
